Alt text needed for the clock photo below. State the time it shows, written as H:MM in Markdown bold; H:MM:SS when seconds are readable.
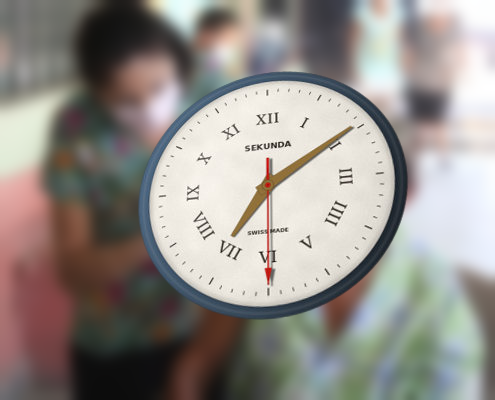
**7:09:30**
